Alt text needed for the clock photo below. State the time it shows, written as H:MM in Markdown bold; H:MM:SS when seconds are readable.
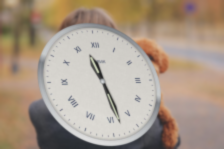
**11:28**
